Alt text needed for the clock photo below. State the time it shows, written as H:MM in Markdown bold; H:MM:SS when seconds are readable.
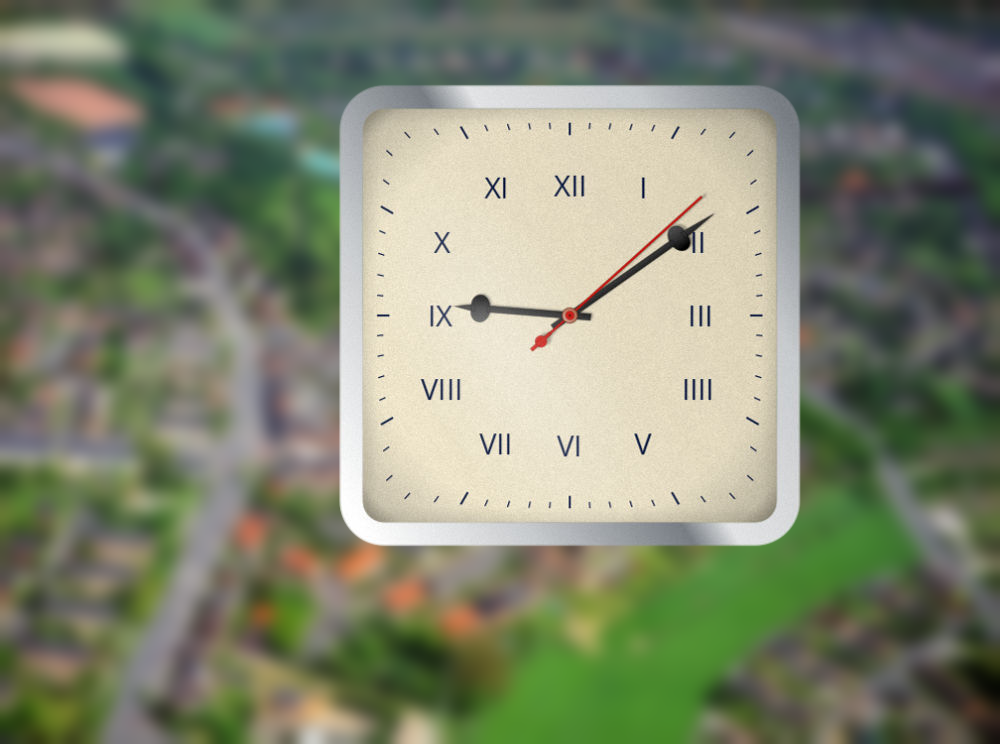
**9:09:08**
